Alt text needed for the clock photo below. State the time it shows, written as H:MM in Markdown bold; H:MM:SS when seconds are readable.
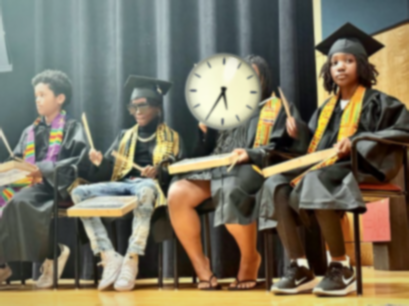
**5:35**
